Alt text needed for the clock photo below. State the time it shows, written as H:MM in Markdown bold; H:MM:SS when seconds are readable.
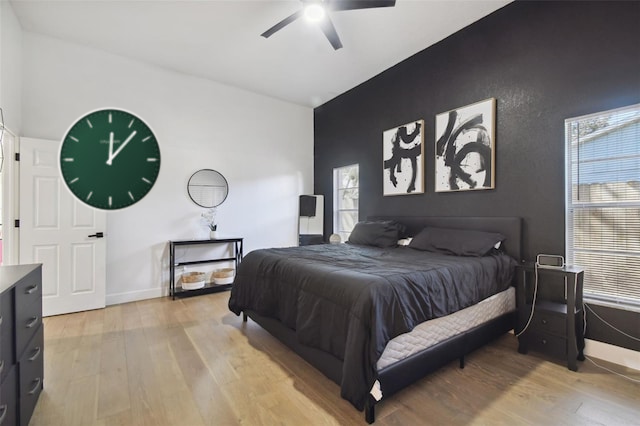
**12:07**
